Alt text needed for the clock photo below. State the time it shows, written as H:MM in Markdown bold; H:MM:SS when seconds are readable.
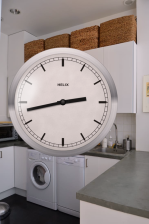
**2:43**
